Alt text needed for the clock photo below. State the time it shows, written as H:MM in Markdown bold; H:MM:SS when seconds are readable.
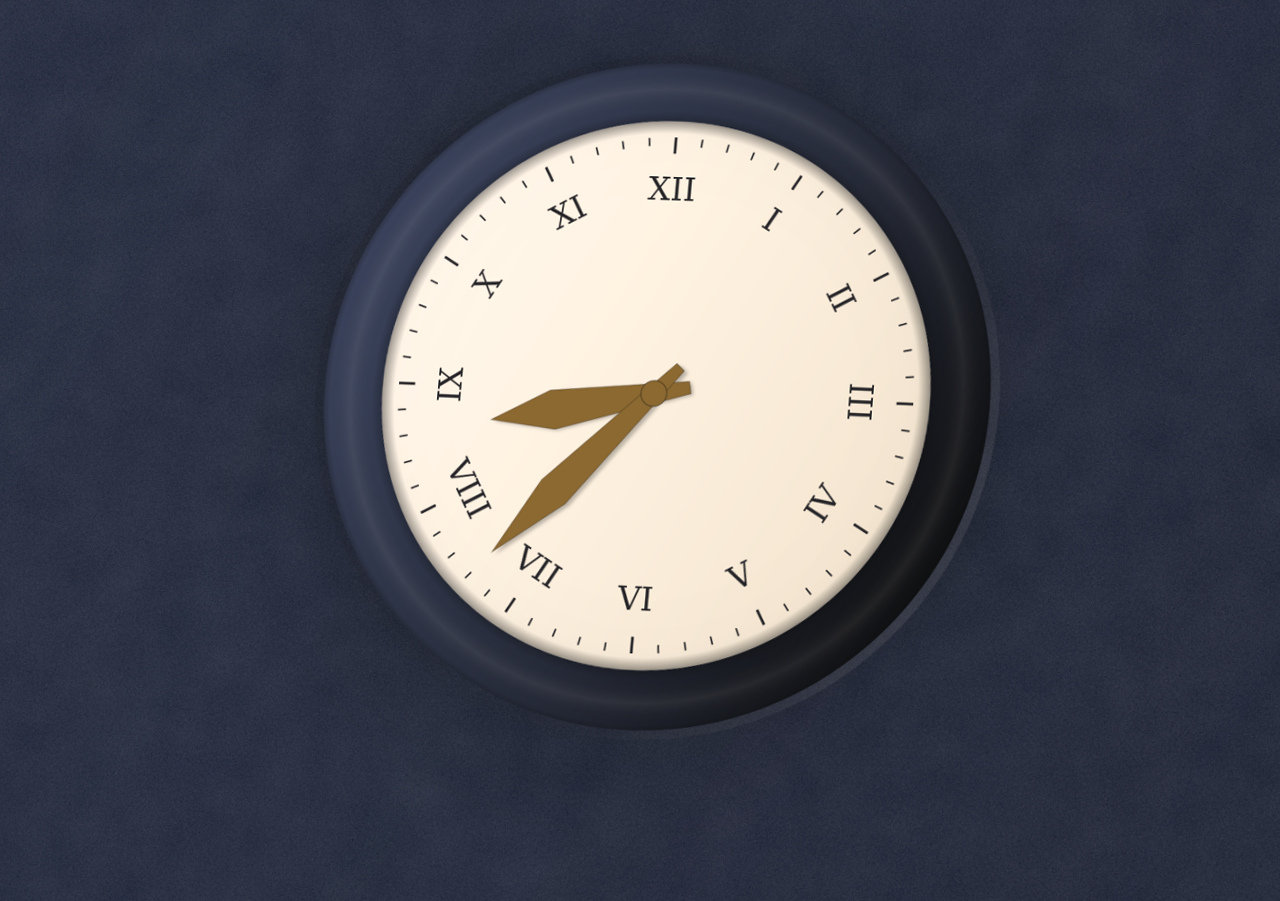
**8:37**
